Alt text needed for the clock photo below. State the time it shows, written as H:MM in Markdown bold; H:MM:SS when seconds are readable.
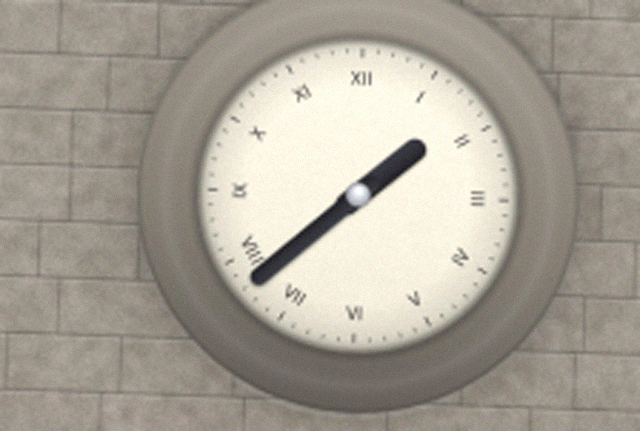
**1:38**
